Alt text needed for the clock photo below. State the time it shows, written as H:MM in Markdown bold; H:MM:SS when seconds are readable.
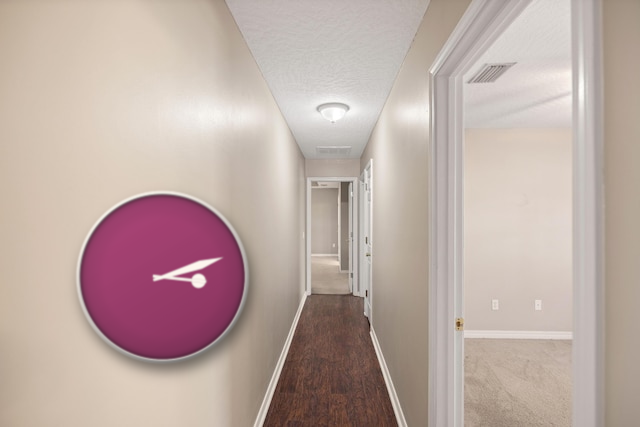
**3:12**
